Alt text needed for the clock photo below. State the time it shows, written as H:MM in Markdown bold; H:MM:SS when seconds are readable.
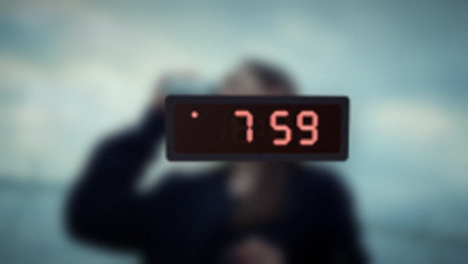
**7:59**
